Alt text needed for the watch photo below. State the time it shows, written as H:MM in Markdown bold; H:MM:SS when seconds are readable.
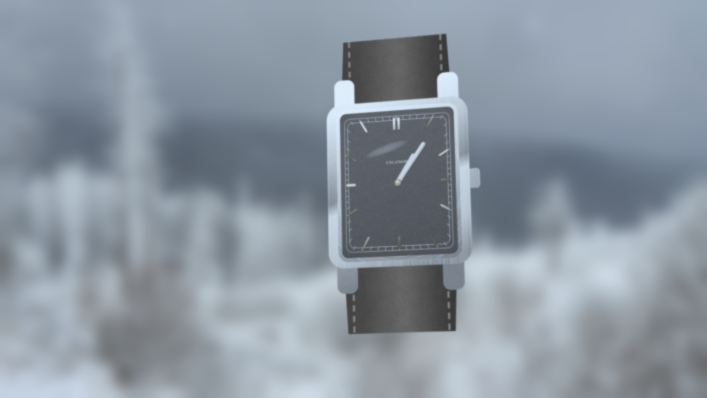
**1:06**
